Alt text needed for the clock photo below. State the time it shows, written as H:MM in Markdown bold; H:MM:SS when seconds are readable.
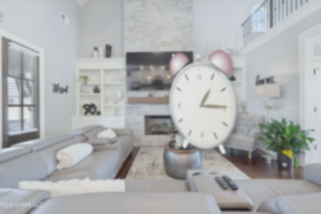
**1:15**
